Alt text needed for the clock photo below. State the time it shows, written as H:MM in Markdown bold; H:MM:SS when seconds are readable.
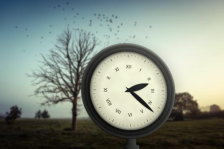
**2:22**
